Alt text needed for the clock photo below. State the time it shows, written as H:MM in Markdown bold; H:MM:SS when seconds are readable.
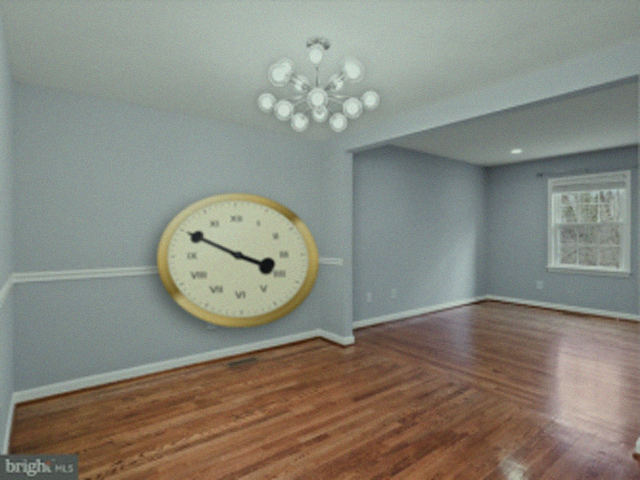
**3:50**
